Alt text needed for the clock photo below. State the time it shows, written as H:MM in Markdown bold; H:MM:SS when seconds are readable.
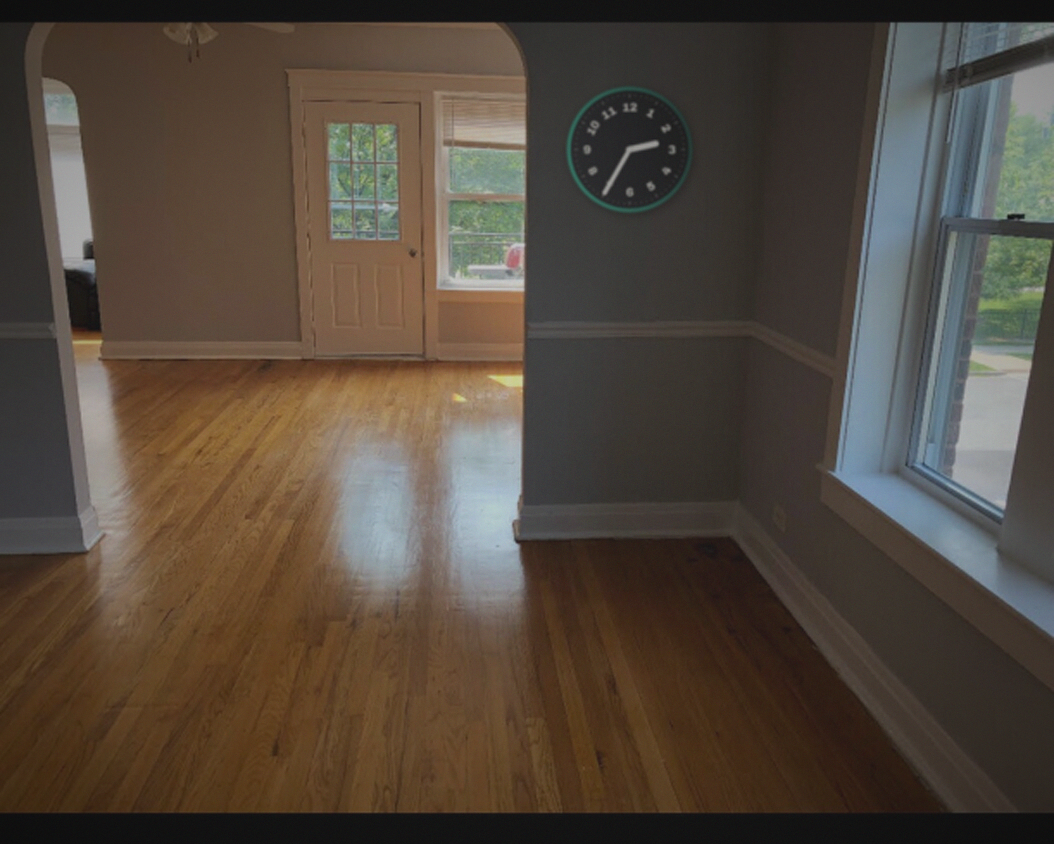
**2:35**
